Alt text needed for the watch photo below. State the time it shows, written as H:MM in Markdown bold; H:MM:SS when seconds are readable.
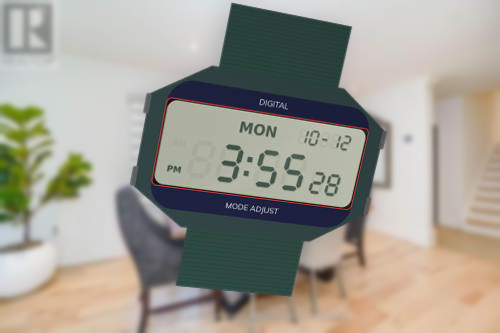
**3:55:28**
